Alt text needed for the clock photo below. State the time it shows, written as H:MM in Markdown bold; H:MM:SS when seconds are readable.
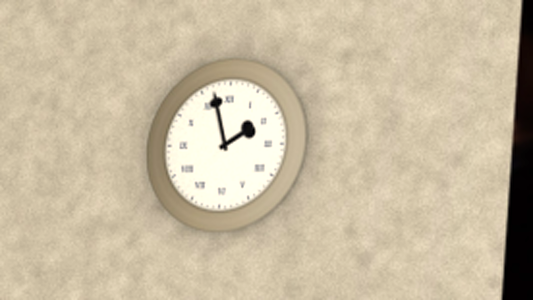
**1:57**
